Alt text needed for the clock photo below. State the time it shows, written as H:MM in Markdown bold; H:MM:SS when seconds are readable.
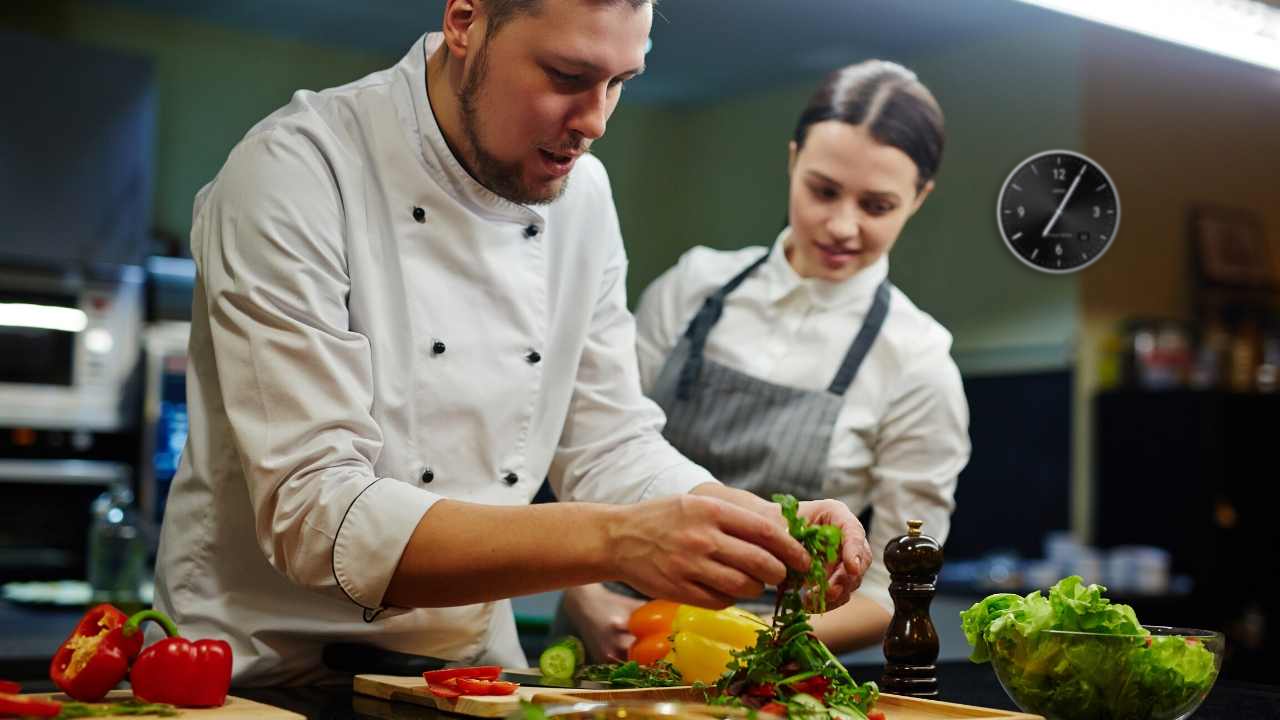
**7:05**
